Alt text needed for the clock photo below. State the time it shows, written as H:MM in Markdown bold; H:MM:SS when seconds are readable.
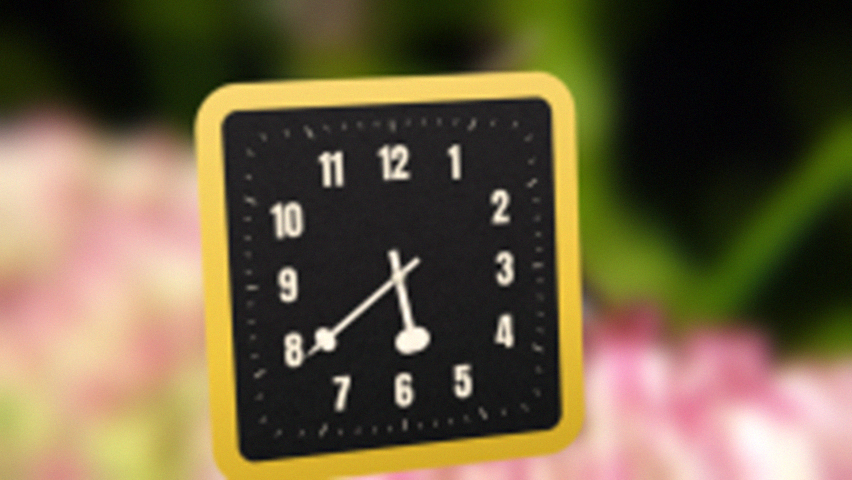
**5:39**
